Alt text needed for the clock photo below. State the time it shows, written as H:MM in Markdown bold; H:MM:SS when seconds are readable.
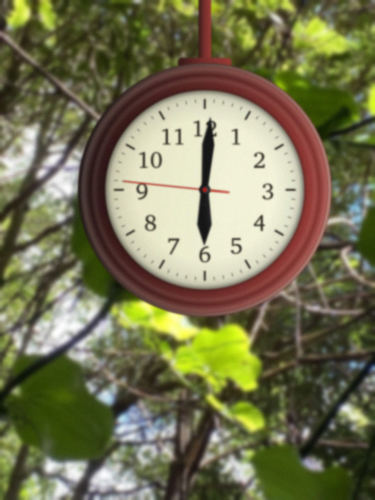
**6:00:46**
